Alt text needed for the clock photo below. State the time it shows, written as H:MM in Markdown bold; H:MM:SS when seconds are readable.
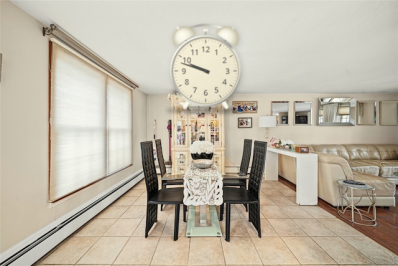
**9:48**
